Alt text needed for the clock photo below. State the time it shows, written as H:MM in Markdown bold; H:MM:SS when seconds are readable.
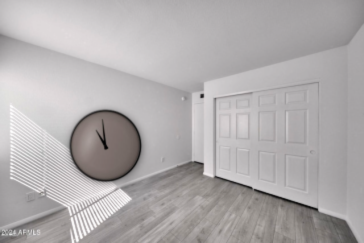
**10:59**
